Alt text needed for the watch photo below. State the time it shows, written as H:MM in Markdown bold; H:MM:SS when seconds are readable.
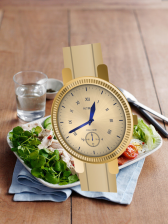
**12:41**
